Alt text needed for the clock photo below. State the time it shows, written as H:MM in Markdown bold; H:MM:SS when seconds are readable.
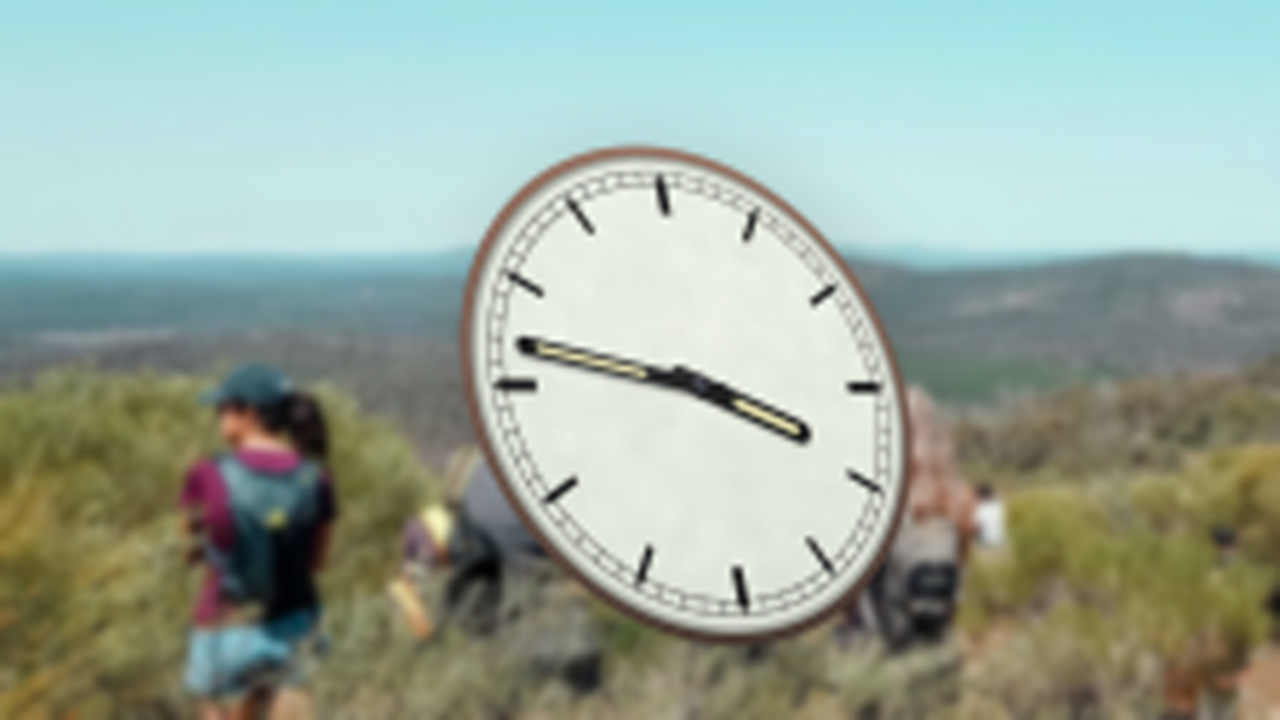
**3:47**
